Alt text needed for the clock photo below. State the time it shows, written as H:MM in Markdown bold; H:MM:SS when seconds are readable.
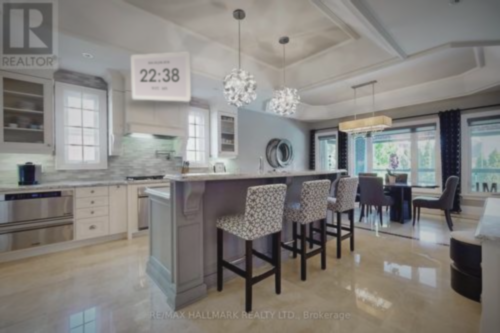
**22:38**
